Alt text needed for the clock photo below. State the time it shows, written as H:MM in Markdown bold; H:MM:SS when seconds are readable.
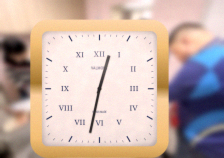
**12:32**
